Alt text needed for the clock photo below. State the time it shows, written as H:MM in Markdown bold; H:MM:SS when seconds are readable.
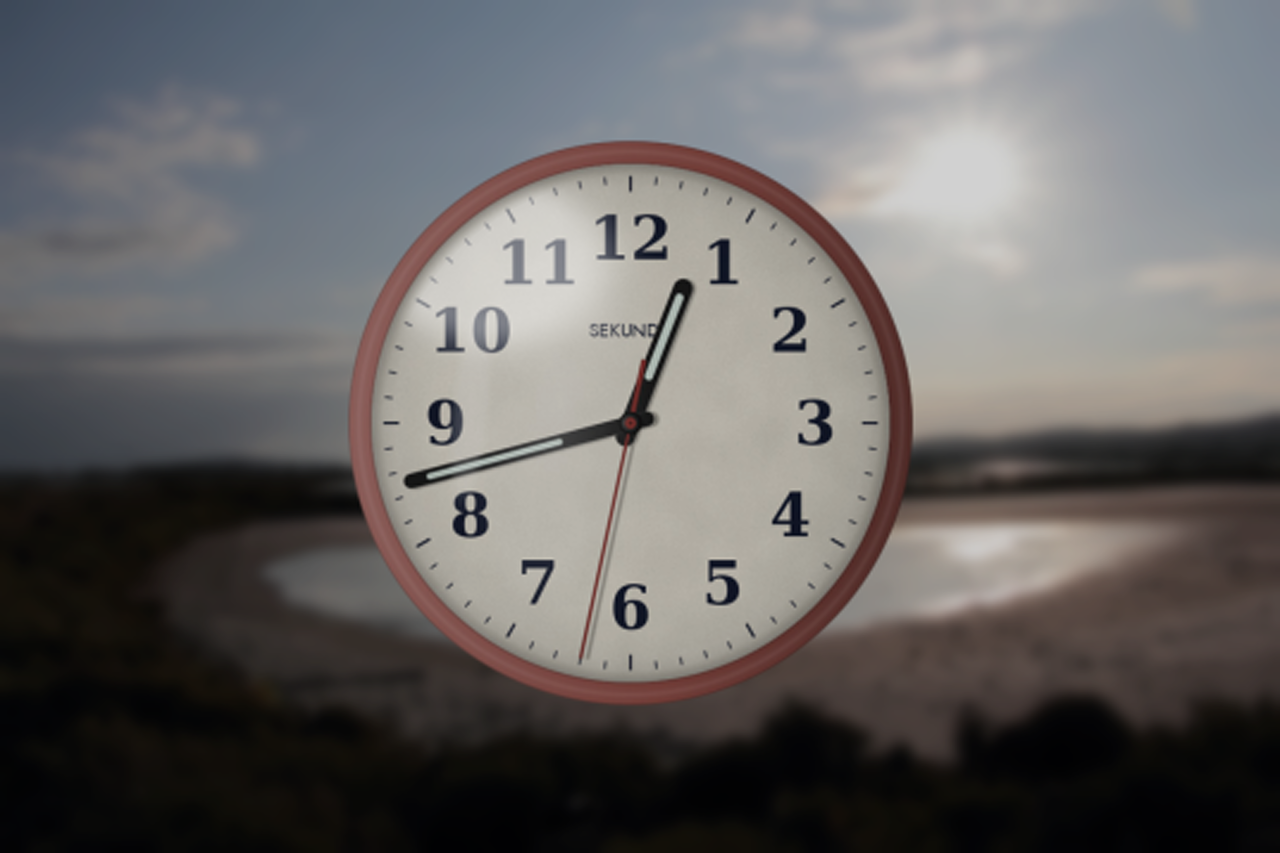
**12:42:32**
